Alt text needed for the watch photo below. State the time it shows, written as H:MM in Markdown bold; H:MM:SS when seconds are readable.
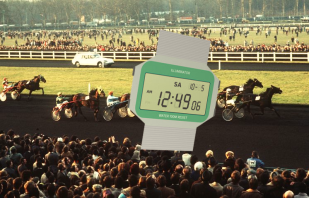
**12:49:06**
